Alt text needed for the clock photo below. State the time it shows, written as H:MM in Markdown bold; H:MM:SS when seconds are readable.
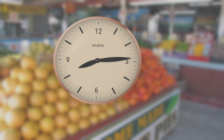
**8:14**
